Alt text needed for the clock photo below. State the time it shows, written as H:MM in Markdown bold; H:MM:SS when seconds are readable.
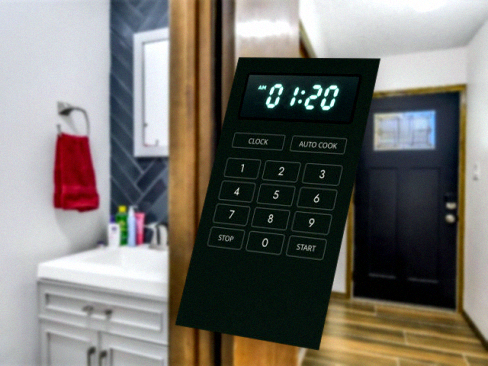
**1:20**
